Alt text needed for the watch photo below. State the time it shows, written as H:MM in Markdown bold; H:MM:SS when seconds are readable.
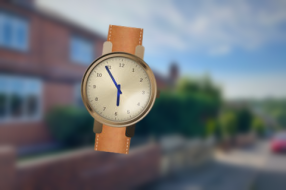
**5:54**
